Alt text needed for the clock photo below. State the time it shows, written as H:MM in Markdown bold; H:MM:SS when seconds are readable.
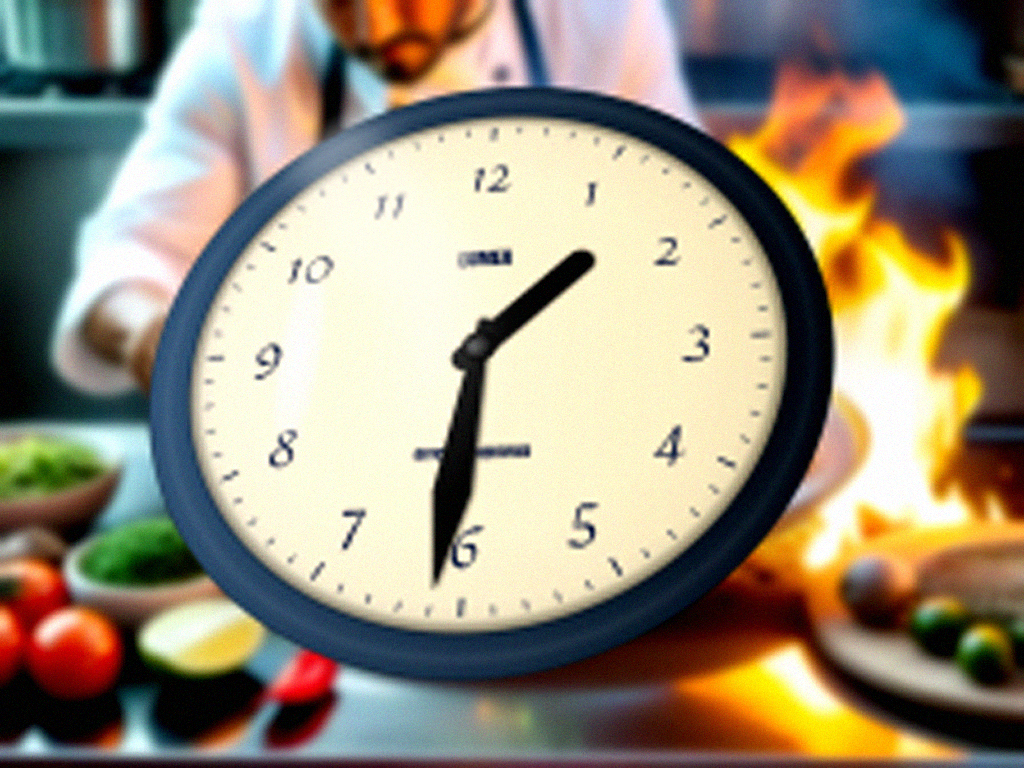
**1:31**
